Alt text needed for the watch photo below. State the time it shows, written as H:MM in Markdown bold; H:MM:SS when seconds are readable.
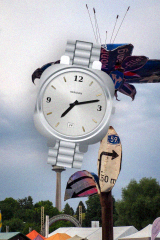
**7:12**
